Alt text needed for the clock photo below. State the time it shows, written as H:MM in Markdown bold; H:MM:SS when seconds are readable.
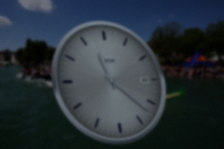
**11:22**
